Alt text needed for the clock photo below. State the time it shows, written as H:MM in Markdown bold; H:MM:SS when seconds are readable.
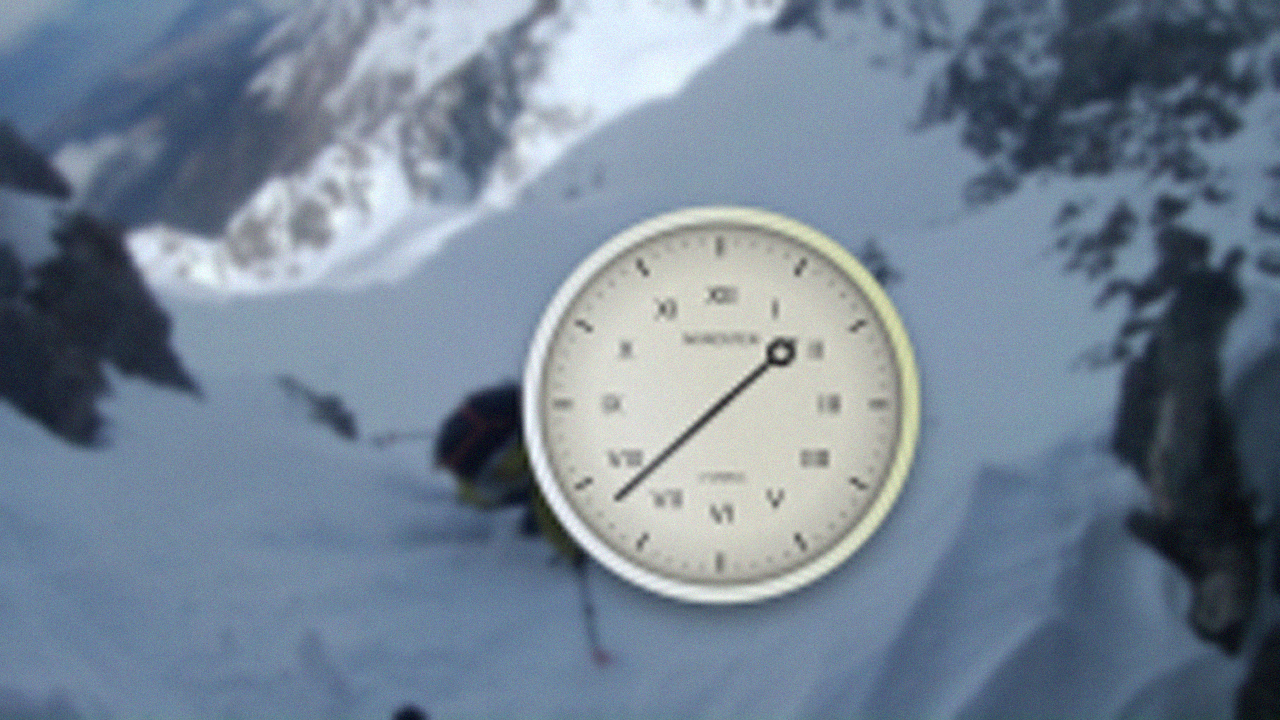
**1:38**
